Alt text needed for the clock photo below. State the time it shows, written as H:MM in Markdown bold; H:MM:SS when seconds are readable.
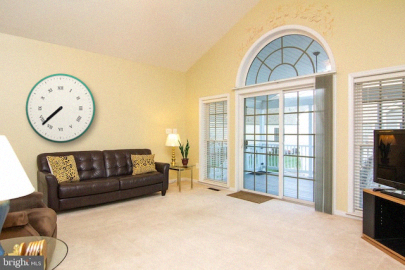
**7:38**
